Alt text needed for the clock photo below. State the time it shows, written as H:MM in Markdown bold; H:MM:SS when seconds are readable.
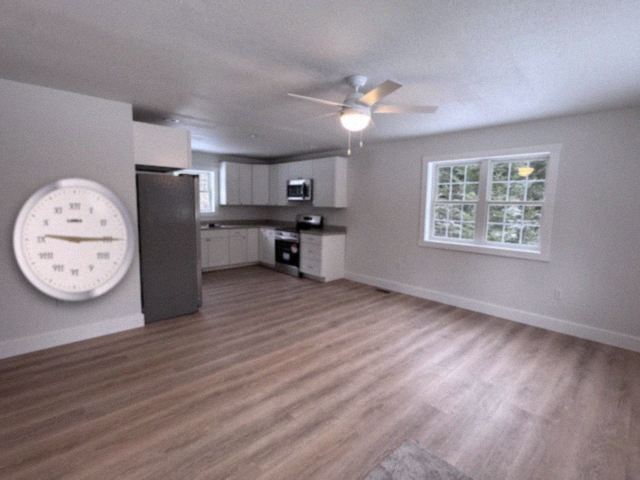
**9:15**
